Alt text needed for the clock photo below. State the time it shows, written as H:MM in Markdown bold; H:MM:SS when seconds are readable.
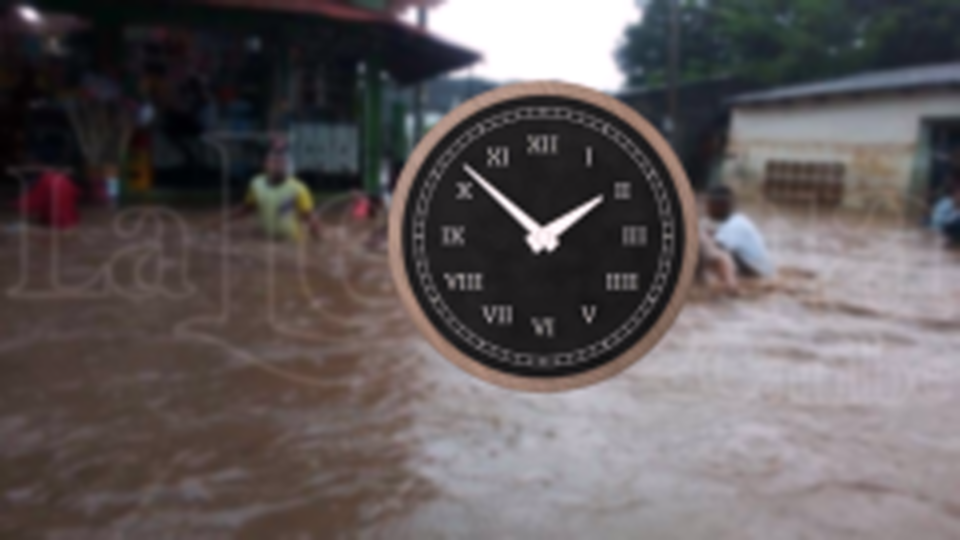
**1:52**
